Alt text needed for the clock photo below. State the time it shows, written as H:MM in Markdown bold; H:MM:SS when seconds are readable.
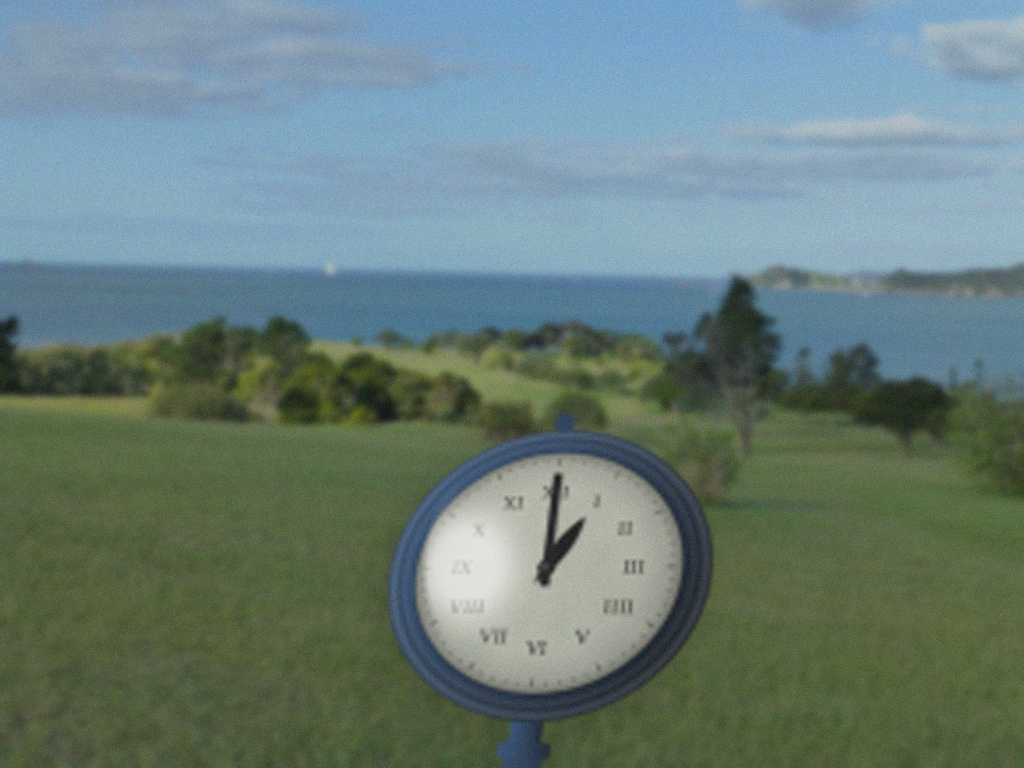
**1:00**
